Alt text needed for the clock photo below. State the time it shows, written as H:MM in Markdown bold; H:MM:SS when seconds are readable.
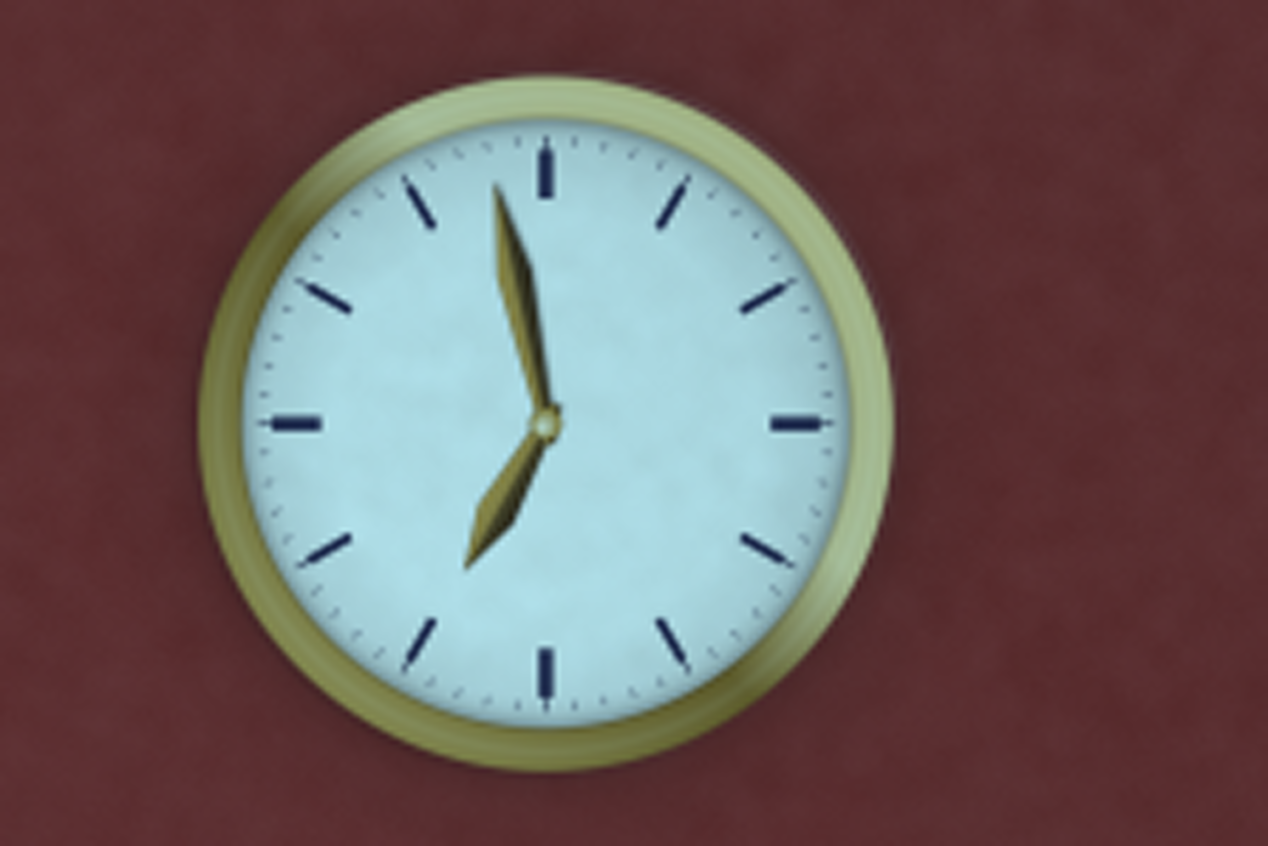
**6:58**
